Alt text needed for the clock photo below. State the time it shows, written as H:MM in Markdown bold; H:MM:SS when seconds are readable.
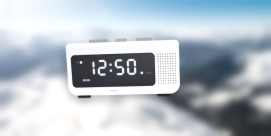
**12:50**
